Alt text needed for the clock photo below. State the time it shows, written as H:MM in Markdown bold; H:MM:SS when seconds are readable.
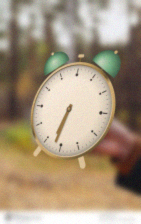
**6:32**
